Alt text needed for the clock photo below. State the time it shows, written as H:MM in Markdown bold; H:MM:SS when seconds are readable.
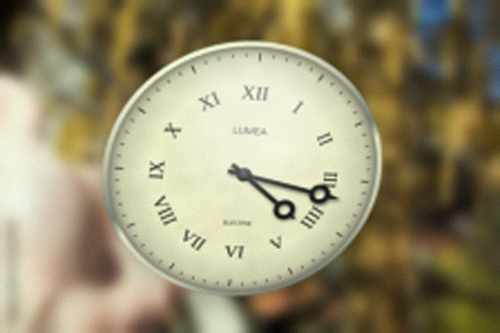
**4:17**
